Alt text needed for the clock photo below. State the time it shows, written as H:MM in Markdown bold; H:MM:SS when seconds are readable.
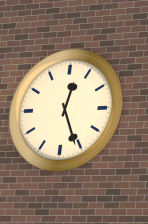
**12:26**
